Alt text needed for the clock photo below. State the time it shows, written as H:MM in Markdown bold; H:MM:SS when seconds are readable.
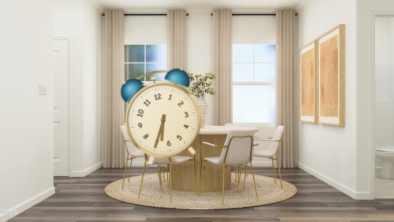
**6:35**
